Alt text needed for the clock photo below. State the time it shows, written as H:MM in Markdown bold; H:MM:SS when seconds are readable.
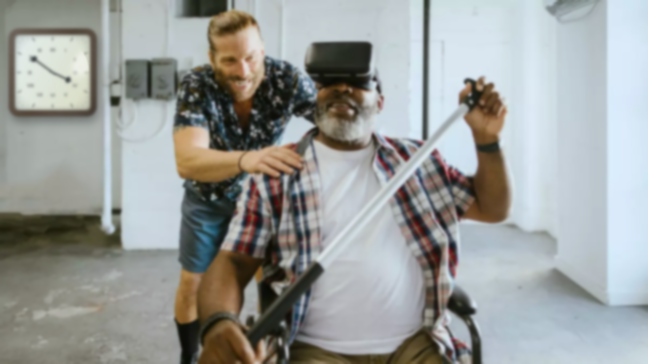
**3:51**
